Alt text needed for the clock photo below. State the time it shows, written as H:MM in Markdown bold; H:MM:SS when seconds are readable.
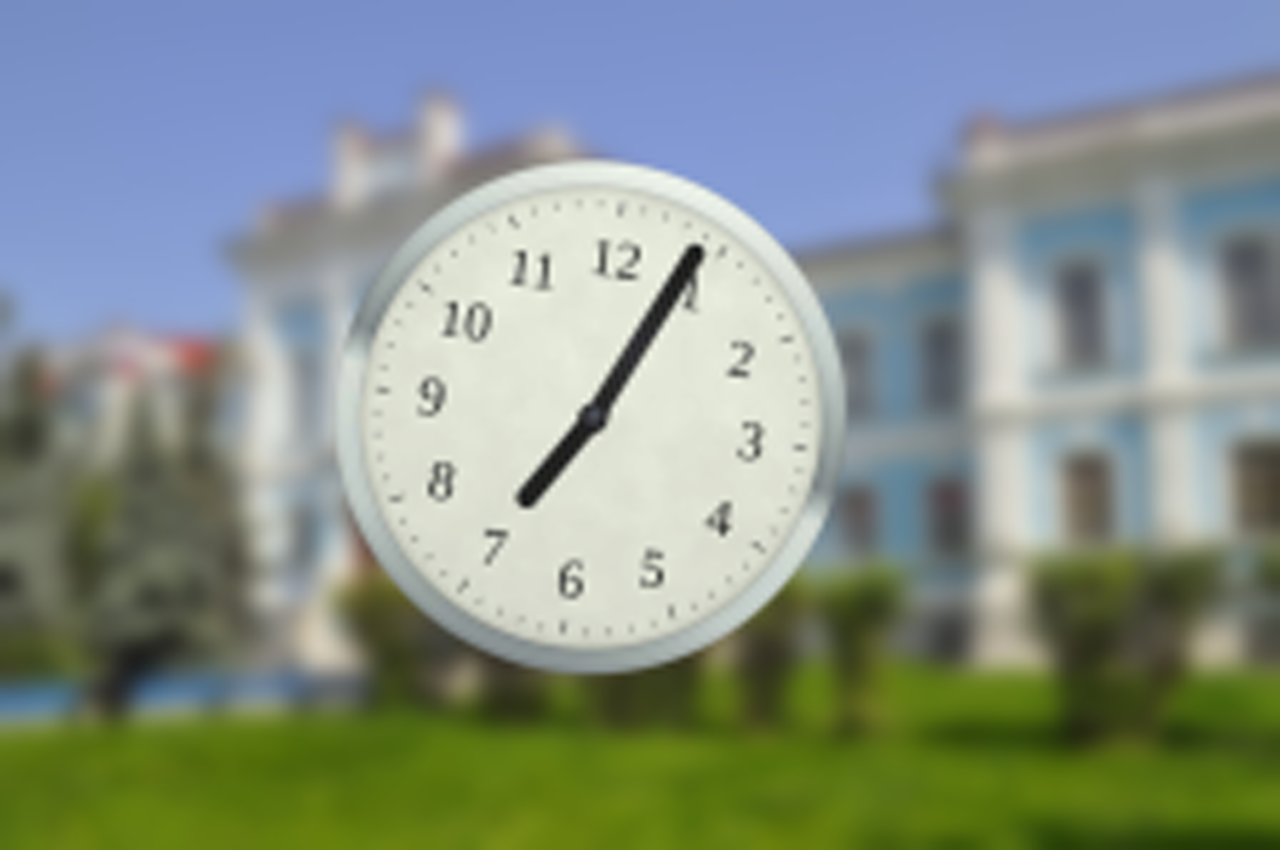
**7:04**
